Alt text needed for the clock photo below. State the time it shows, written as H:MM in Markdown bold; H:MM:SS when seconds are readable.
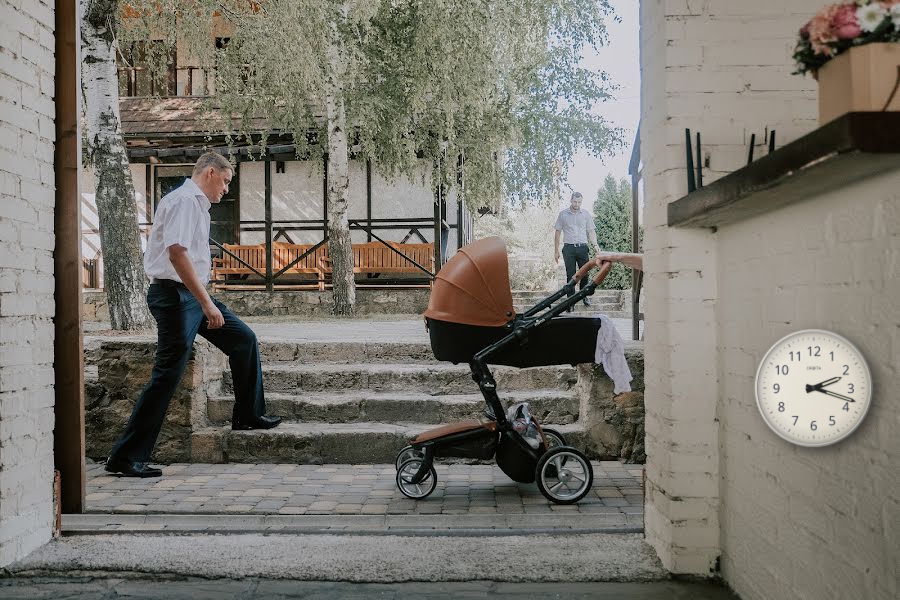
**2:18**
